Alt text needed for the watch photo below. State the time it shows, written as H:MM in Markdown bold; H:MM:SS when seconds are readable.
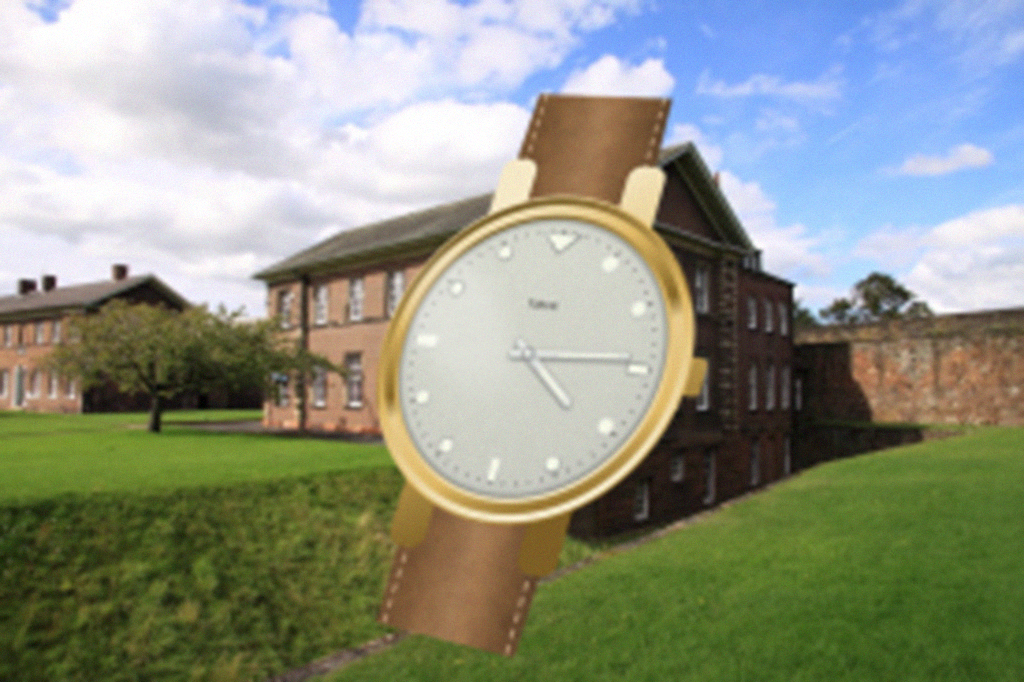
**4:14**
